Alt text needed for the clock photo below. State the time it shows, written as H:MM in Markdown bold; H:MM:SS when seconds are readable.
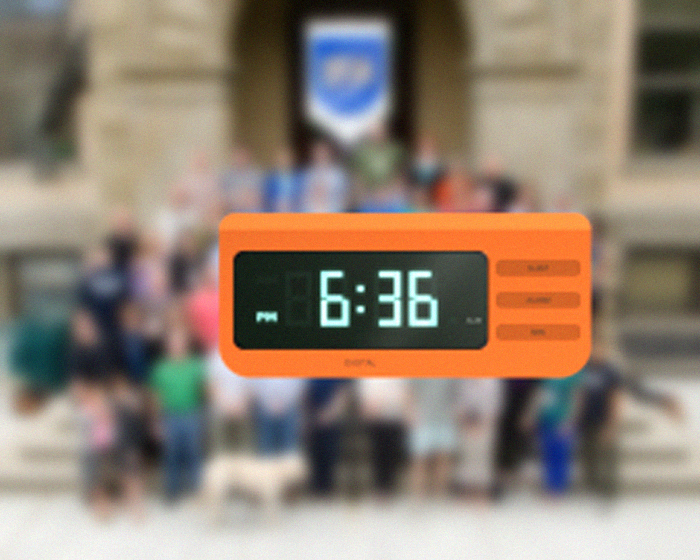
**6:36**
